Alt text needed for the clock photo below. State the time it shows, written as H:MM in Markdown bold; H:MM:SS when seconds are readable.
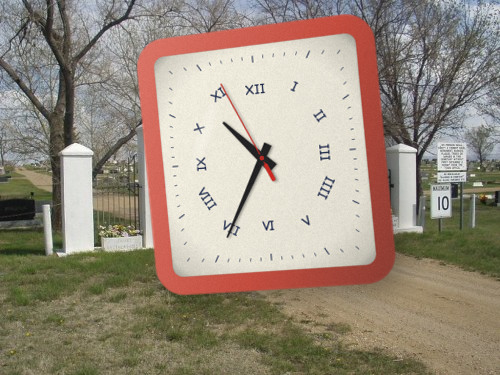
**10:34:56**
